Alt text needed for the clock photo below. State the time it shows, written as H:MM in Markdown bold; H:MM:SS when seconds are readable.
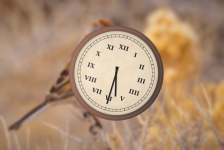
**5:30**
